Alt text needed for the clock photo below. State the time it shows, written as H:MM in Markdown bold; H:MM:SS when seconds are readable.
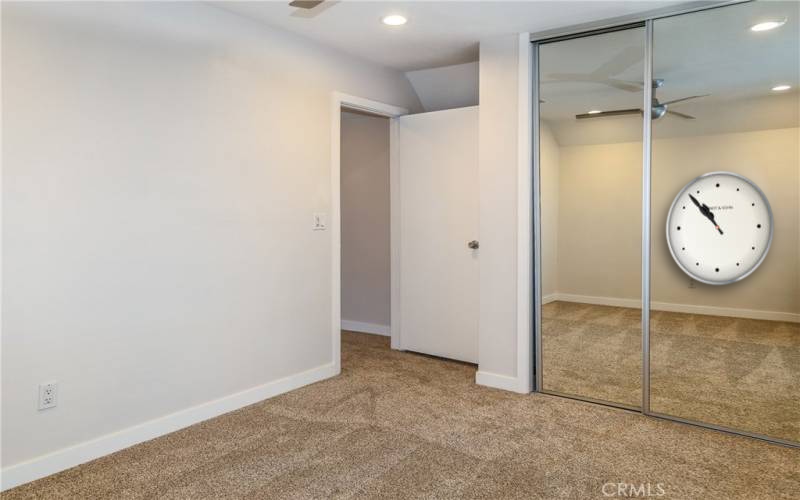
**10:53**
